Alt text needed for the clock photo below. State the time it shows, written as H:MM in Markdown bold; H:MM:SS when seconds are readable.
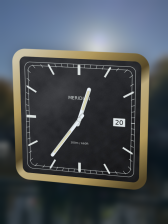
**12:36**
